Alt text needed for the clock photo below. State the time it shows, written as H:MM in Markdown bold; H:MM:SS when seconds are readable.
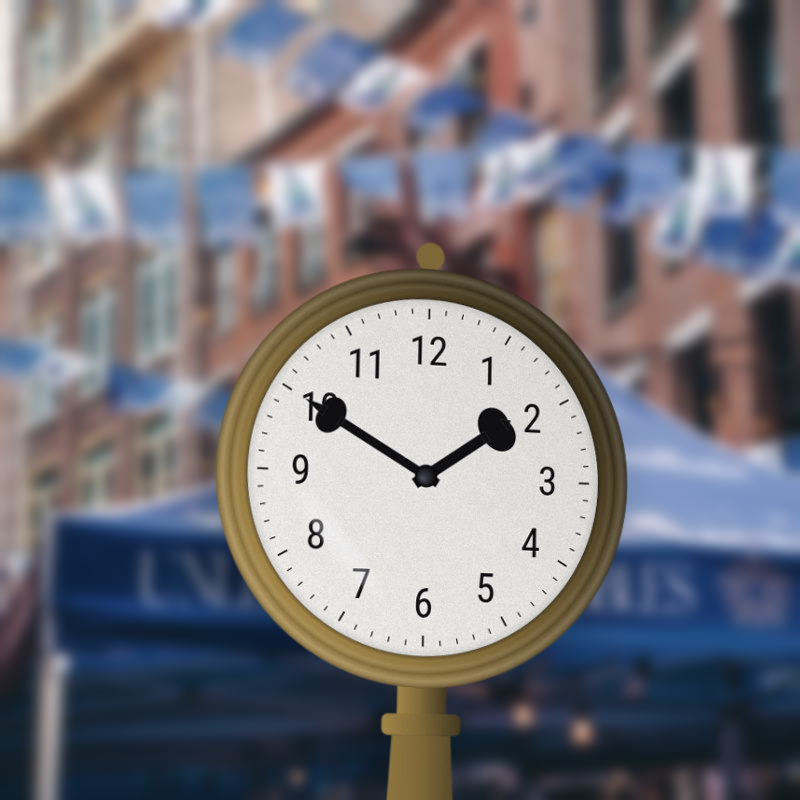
**1:50**
